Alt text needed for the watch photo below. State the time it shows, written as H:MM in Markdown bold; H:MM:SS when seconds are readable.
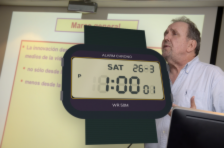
**1:00:01**
